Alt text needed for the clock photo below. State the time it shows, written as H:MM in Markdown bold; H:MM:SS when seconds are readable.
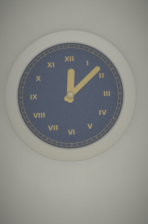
**12:08**
